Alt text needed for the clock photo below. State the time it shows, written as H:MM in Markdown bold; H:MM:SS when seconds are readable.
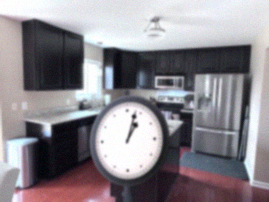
**1:03**
